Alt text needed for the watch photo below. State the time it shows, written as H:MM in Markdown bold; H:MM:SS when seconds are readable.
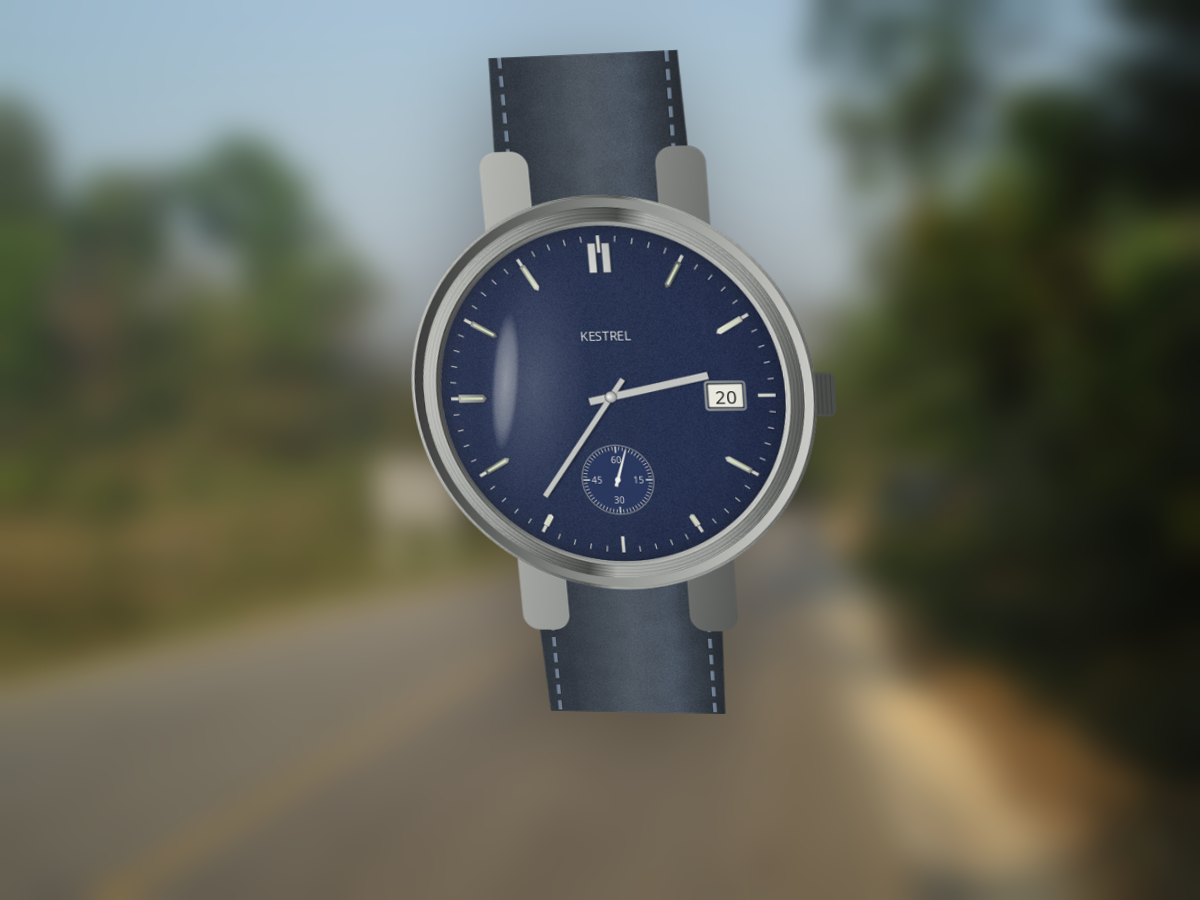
**2:36:03**
